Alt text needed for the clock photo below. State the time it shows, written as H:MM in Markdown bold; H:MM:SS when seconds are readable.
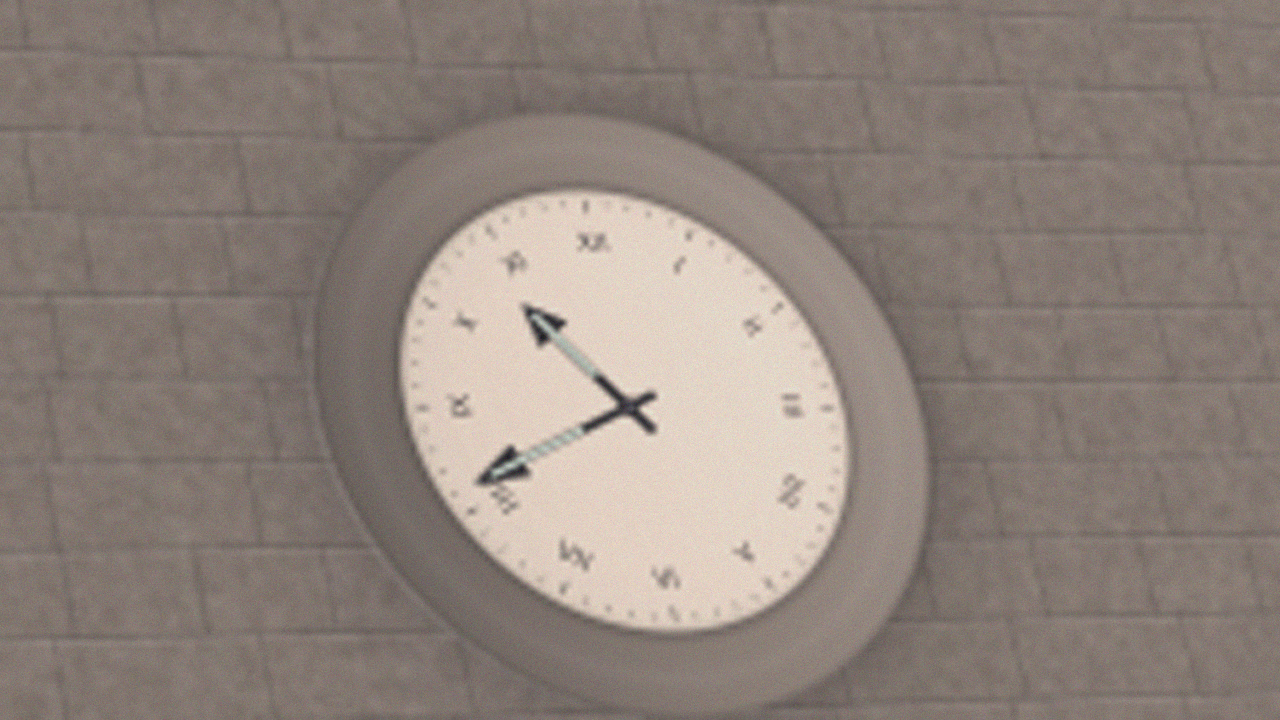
**10:41**
